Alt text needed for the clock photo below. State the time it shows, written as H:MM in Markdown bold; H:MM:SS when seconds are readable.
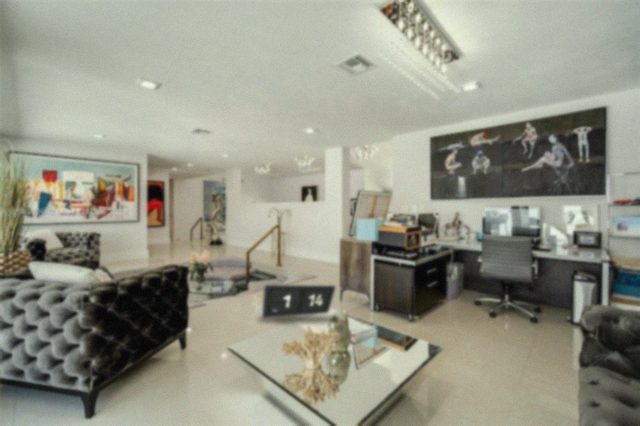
**1:14**
